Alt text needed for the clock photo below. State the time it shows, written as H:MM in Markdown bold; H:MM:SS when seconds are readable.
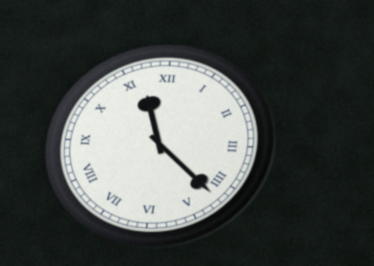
**11:22**
